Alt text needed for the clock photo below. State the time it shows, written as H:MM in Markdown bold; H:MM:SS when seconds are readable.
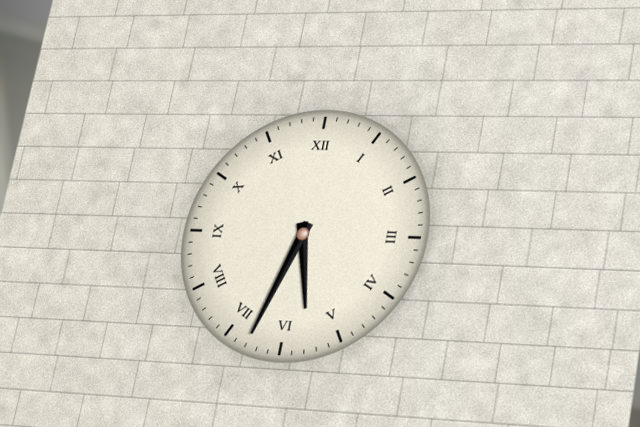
**5:33**
